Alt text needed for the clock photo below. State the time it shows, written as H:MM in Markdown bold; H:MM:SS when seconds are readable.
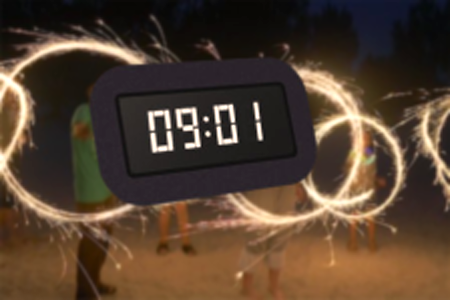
**9:01**
